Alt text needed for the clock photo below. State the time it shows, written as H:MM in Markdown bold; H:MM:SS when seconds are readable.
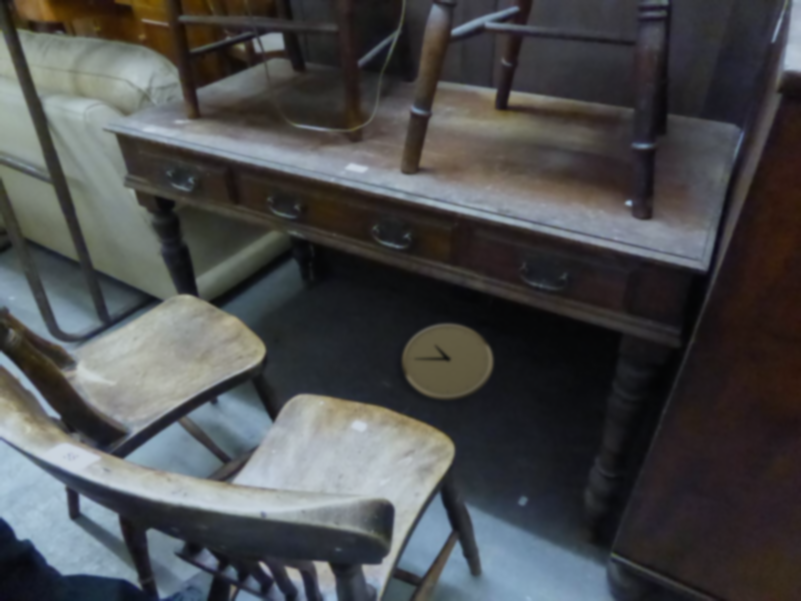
**10:45**
